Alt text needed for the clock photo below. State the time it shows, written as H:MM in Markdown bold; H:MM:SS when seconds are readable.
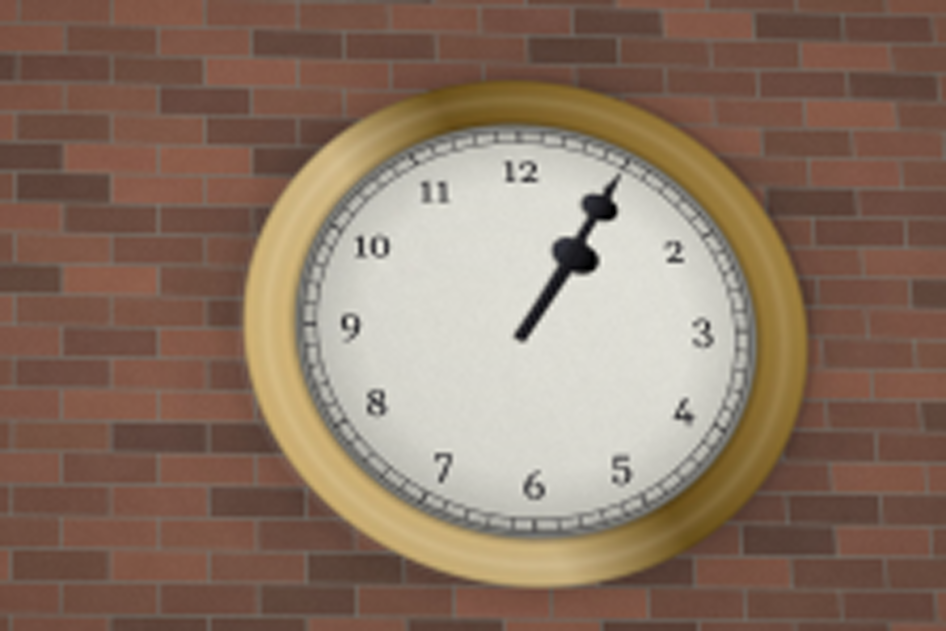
**1:05**
